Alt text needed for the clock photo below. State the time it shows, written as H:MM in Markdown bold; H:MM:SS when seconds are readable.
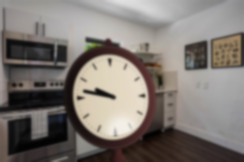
**9:47**
